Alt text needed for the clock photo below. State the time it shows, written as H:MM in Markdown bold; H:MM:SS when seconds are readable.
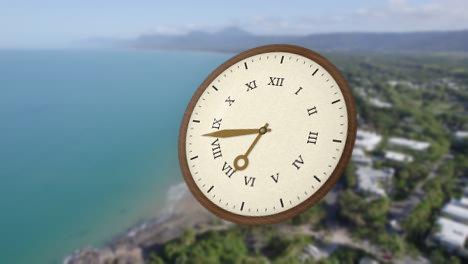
**6:43**
